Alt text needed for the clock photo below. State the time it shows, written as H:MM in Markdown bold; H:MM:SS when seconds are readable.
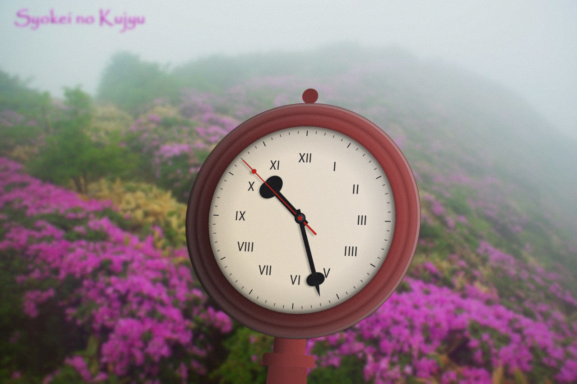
**10:26:52**
